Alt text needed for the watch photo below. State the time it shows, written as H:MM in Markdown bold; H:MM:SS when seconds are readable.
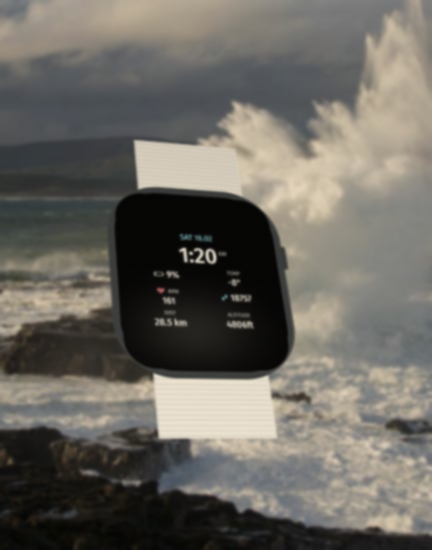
**1:20**
